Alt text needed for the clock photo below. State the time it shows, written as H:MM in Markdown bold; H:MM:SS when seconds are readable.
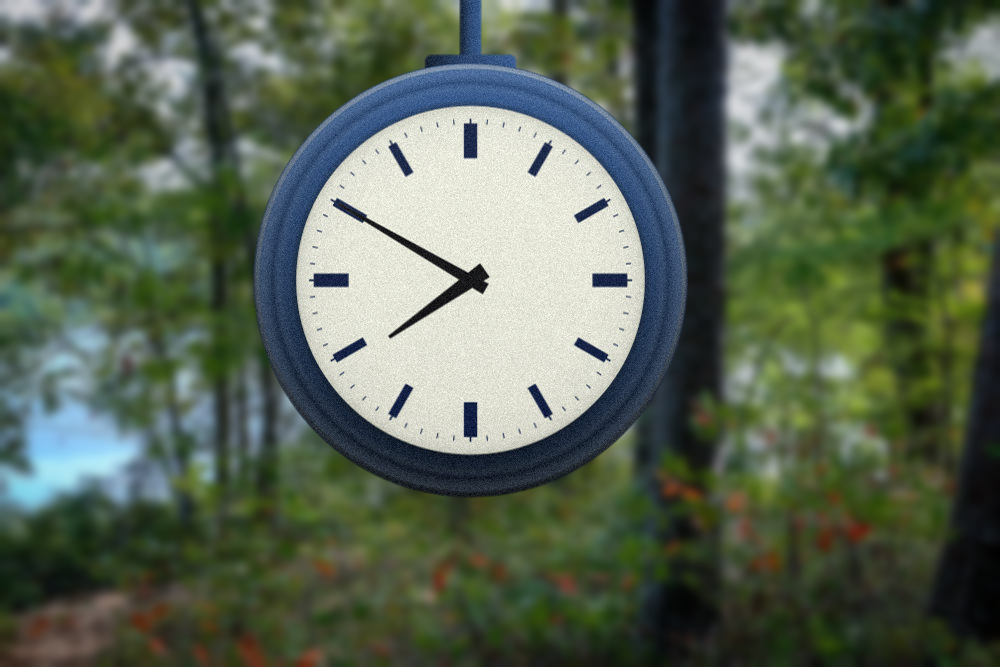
**7:50**
